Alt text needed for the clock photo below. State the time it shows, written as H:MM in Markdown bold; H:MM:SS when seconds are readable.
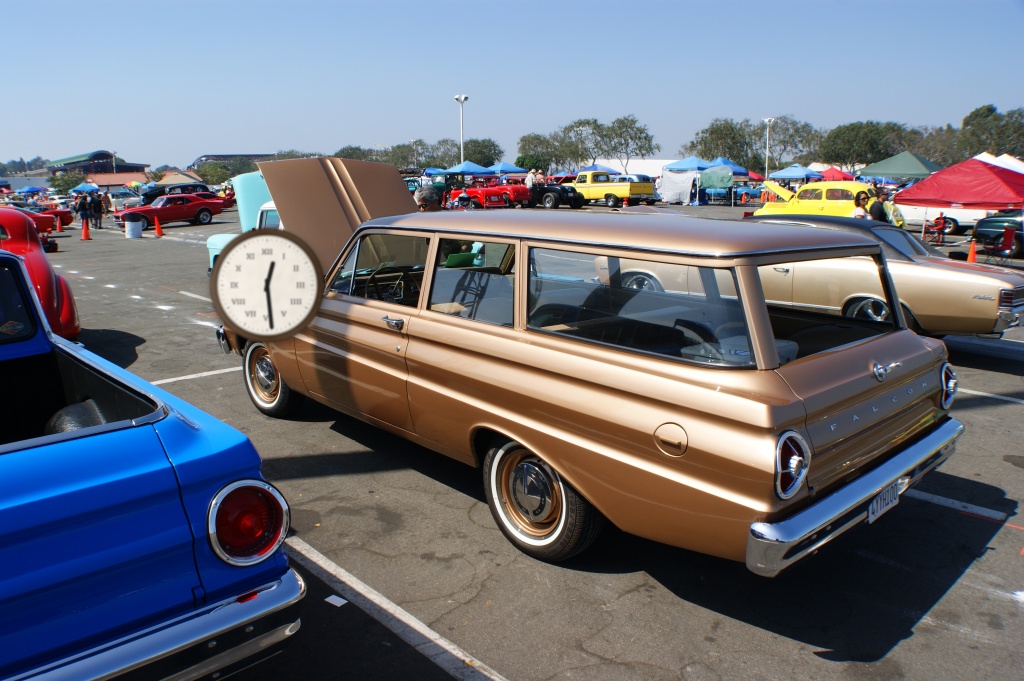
**12:29**
